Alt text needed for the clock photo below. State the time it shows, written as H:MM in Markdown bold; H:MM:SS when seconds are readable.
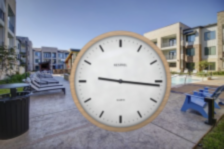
**9:16**
